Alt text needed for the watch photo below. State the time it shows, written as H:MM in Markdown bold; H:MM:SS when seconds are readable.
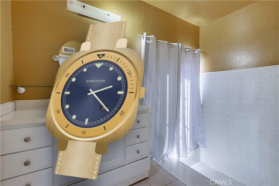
**2:22**
